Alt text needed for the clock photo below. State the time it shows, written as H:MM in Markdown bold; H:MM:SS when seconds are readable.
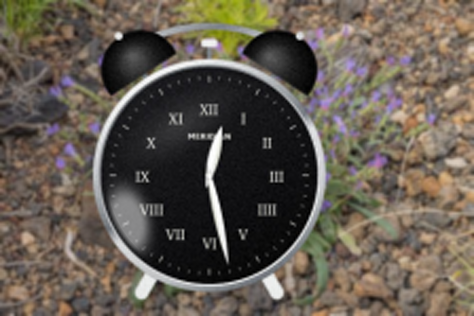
**12:28**
